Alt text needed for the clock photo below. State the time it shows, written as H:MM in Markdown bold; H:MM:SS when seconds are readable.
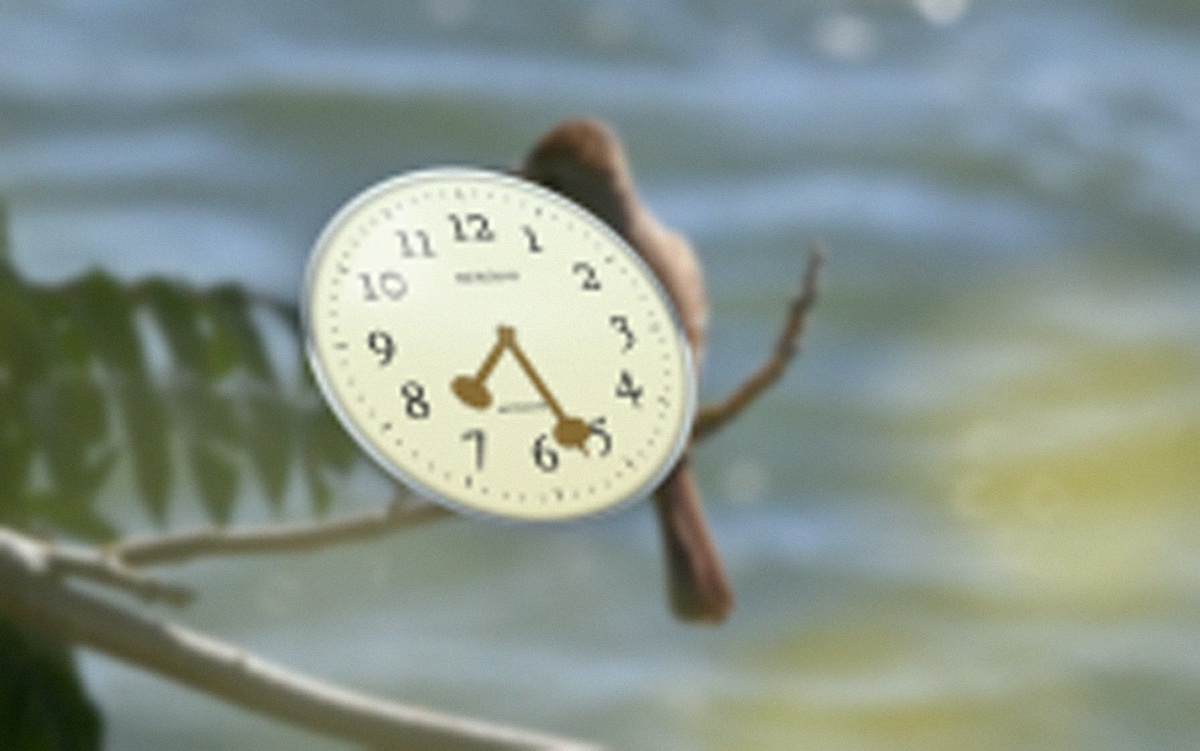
**7:27**
